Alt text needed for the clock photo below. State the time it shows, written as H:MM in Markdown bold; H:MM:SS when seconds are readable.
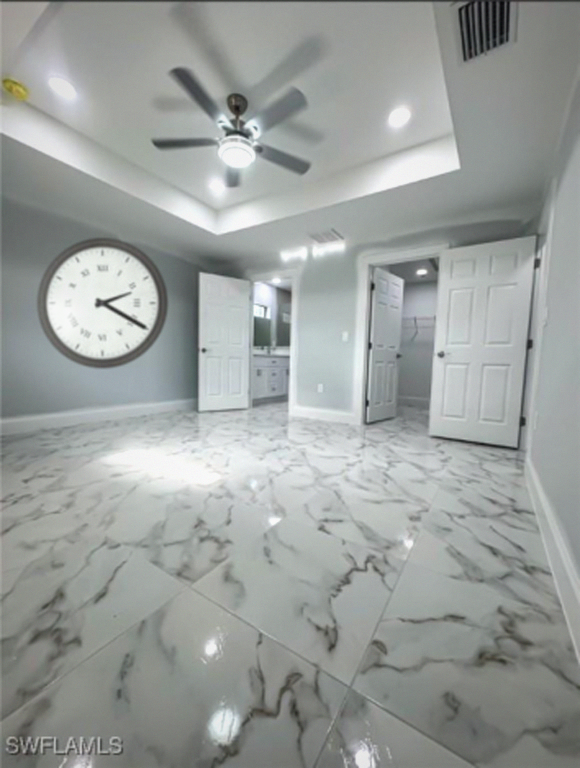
**2:20**
